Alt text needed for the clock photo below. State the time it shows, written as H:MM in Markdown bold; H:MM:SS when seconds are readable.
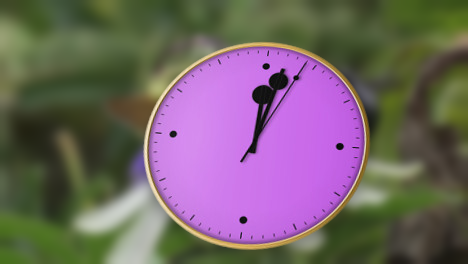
**12:02:04**
